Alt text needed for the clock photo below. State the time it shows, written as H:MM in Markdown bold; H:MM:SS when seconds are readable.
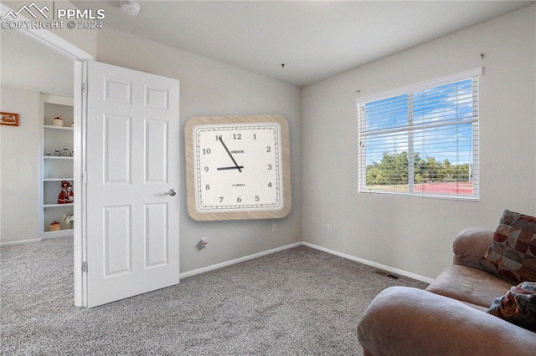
**8:55**
